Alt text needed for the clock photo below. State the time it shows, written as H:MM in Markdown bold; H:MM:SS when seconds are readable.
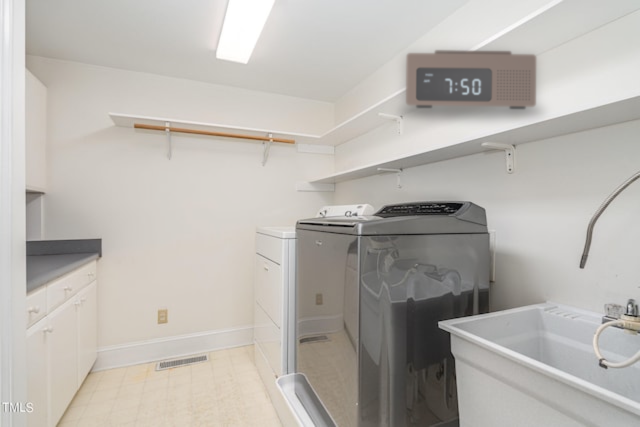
**7:50**
